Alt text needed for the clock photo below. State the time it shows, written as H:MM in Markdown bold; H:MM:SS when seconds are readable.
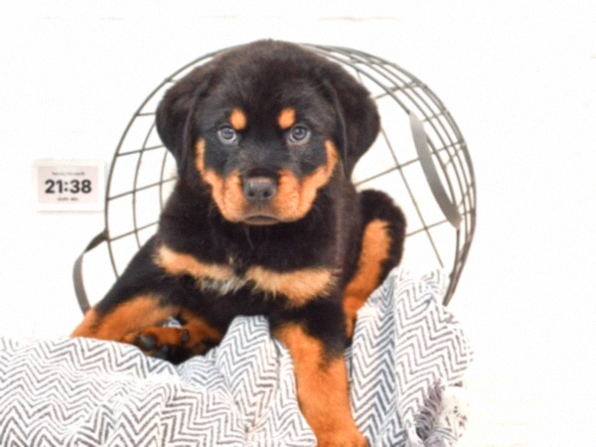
**21:38**
